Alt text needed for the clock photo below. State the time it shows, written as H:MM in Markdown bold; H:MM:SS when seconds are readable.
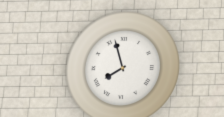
**7:57**
